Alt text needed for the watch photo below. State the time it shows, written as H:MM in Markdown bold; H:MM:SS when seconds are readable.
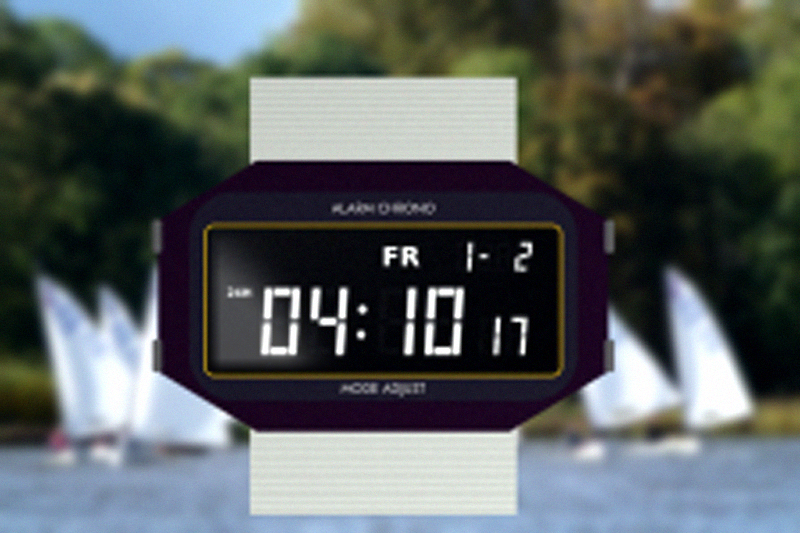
**4:10:17**
